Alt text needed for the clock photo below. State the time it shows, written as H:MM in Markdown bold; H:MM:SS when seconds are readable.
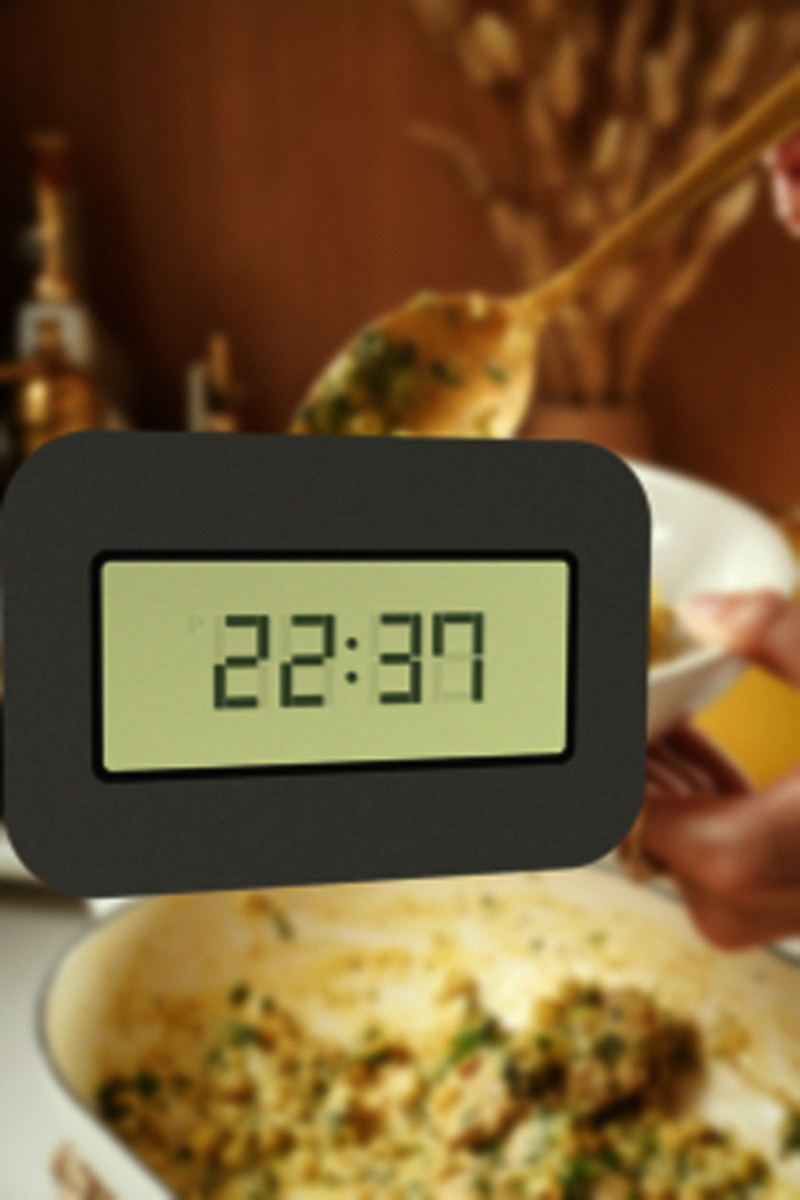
**22:37**
